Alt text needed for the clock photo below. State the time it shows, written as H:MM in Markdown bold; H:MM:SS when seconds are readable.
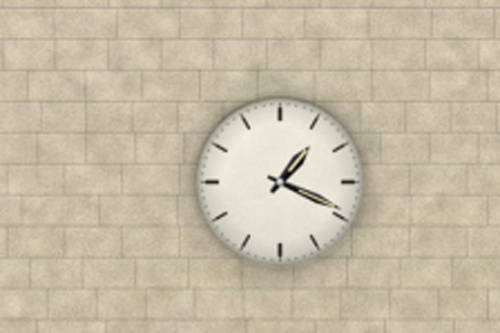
**1:19**
